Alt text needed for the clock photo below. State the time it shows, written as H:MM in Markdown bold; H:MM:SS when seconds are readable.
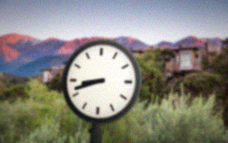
**8:42**
